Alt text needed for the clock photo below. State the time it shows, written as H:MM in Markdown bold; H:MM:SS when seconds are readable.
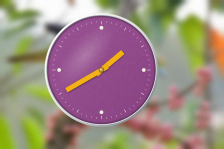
**1:40**
